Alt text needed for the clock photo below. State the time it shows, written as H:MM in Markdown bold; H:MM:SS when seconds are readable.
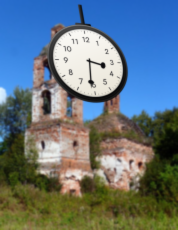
**3:31**
